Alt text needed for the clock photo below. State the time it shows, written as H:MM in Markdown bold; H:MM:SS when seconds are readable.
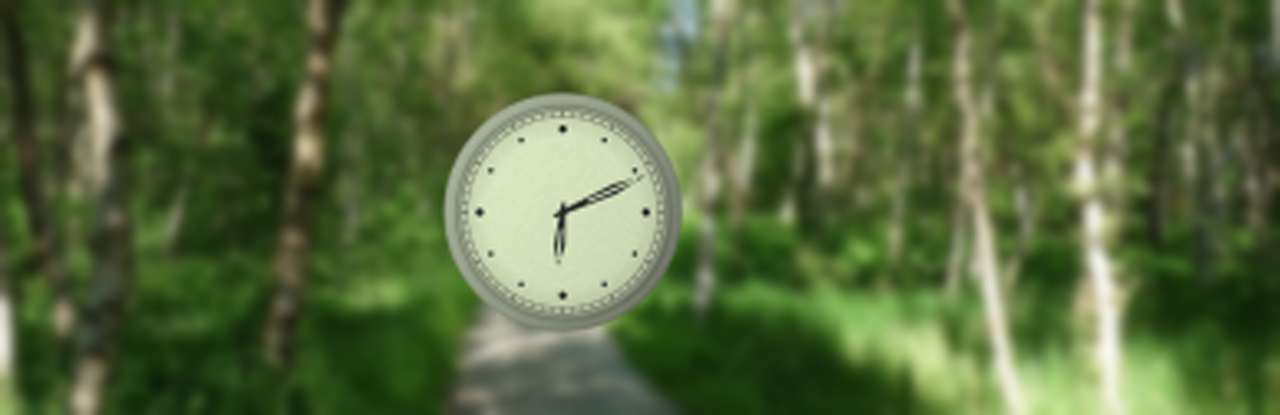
**6:11**
